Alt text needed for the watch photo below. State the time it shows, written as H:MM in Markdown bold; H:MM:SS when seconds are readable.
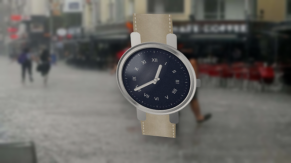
**12:40**
